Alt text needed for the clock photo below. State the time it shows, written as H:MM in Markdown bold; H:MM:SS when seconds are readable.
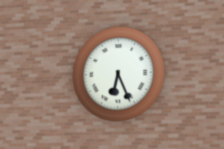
**6:26**
